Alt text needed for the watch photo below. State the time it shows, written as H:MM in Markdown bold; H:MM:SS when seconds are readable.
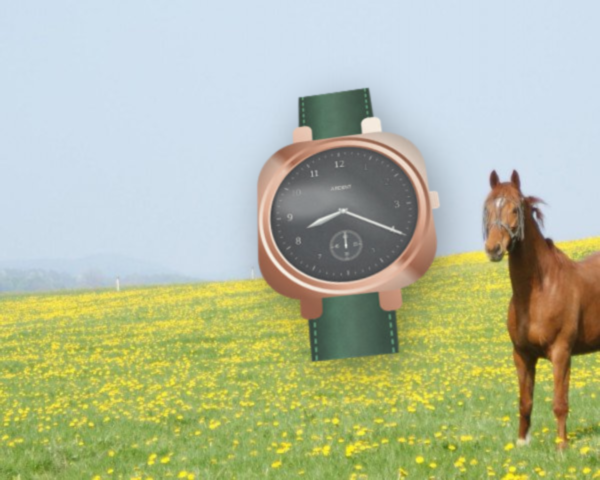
**8:20**
